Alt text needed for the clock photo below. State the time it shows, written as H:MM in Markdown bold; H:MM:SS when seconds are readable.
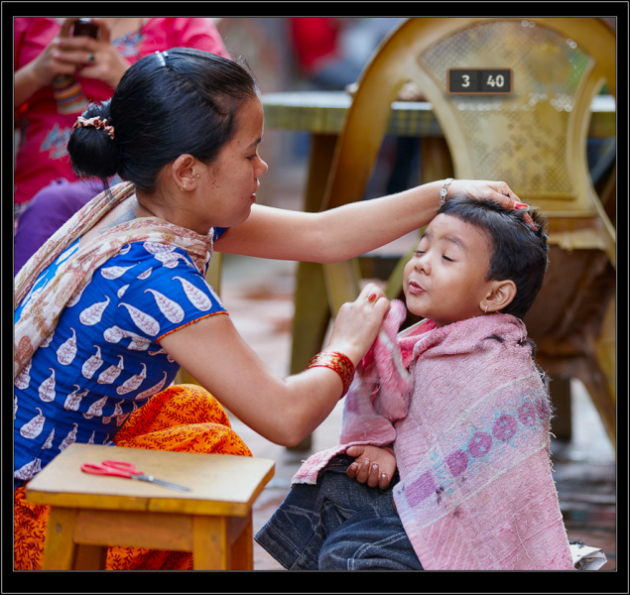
**3:40**
